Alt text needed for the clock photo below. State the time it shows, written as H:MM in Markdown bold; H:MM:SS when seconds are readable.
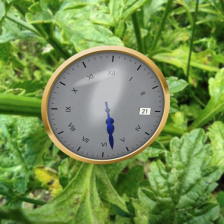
**5:28**
